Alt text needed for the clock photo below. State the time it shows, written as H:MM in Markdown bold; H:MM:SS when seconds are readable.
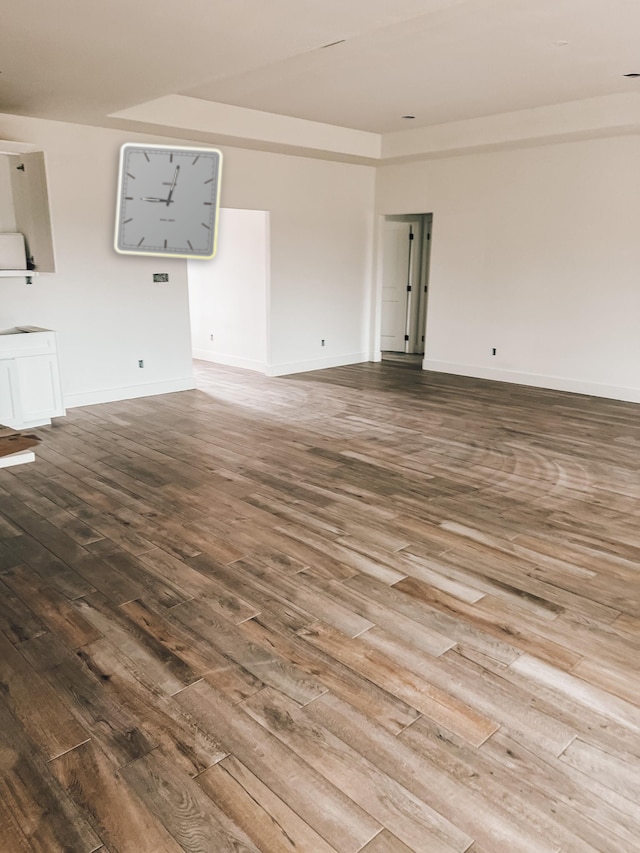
**9:02**
